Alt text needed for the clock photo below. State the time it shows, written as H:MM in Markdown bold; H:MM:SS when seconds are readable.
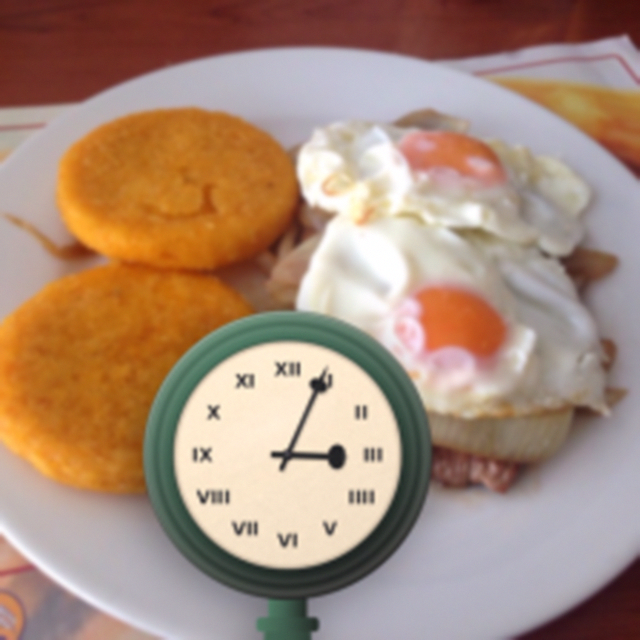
**3:04**
